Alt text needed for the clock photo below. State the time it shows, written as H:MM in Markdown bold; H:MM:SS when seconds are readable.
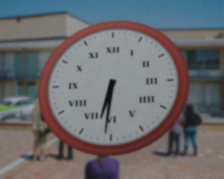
**6:31**
